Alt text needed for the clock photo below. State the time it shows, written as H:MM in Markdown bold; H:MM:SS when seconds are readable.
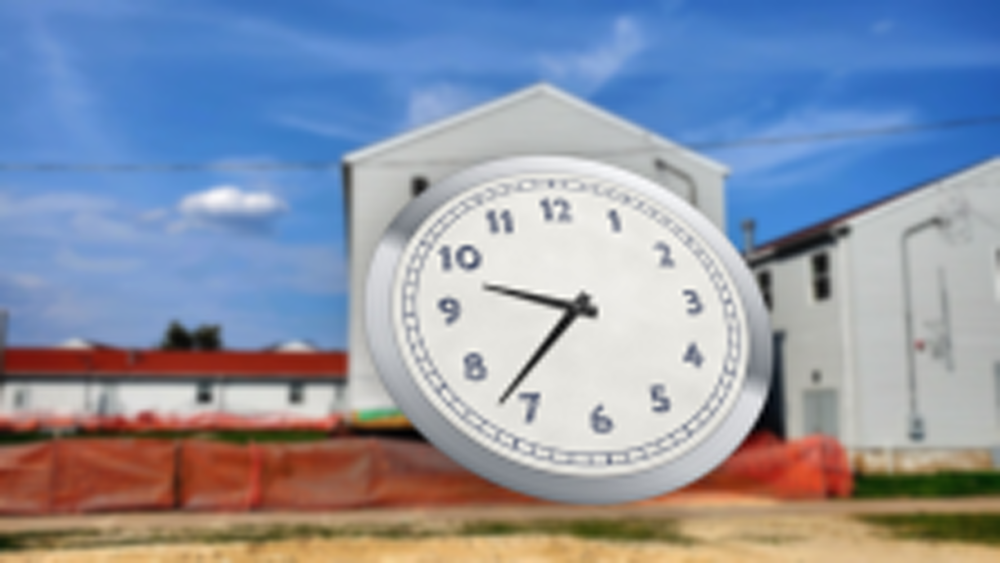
**9:37**
